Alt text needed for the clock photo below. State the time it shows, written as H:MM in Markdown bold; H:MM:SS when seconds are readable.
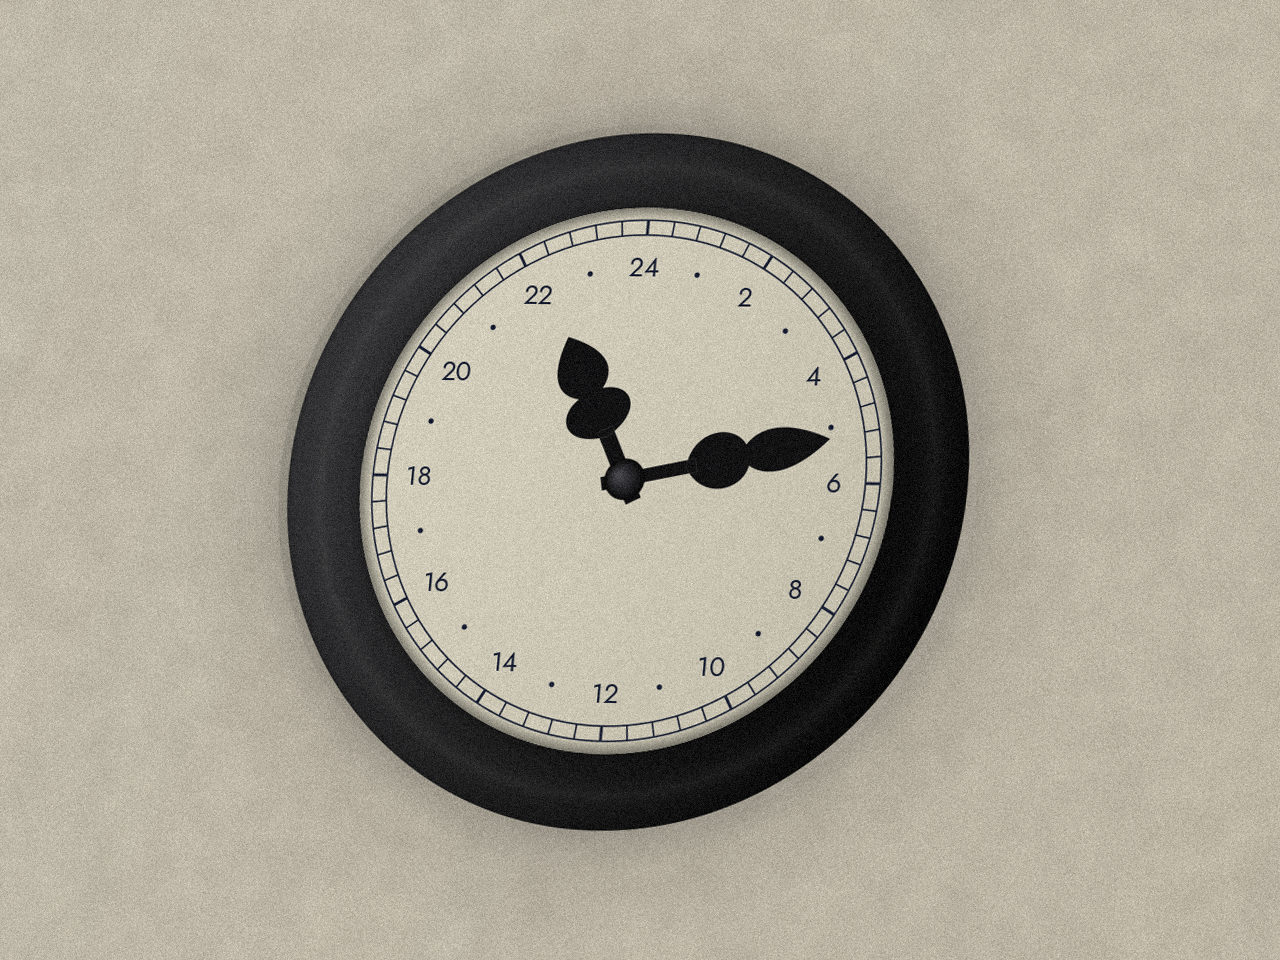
**22:13**
